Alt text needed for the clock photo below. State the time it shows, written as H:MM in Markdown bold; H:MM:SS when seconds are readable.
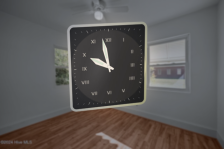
**9:58**
